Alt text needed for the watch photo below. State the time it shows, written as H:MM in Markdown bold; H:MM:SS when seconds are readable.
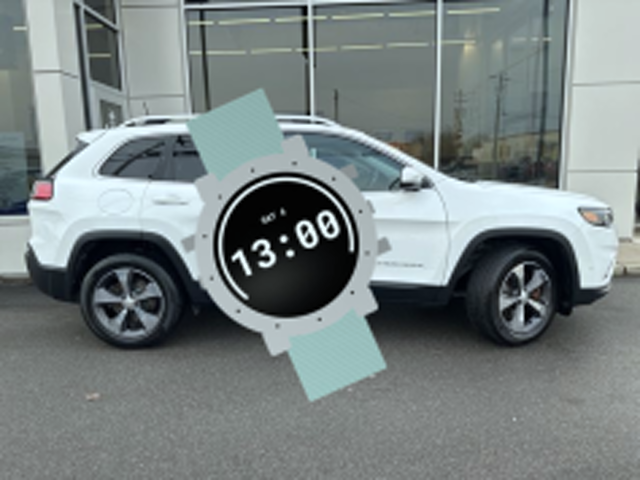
**13:00**
